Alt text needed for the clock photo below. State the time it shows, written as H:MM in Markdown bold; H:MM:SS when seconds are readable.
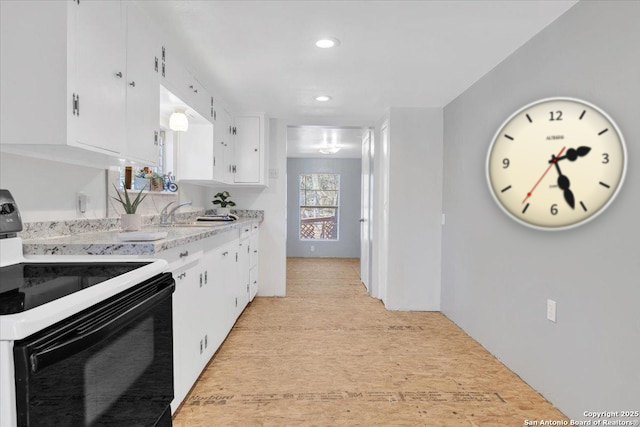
**2:26:36**
